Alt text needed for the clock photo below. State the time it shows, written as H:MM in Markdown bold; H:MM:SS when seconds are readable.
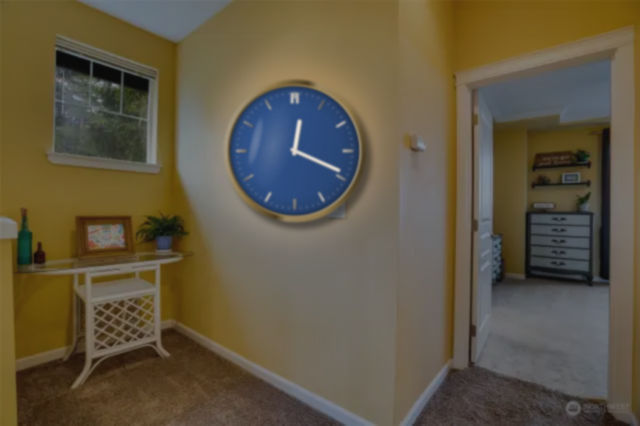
**12:19**
